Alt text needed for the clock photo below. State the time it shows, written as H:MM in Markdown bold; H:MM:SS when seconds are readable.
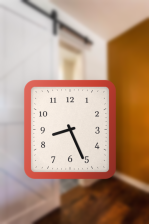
**8:26**
